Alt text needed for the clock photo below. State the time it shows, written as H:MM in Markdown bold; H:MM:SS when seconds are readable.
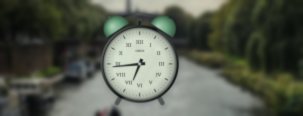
**6:44**
